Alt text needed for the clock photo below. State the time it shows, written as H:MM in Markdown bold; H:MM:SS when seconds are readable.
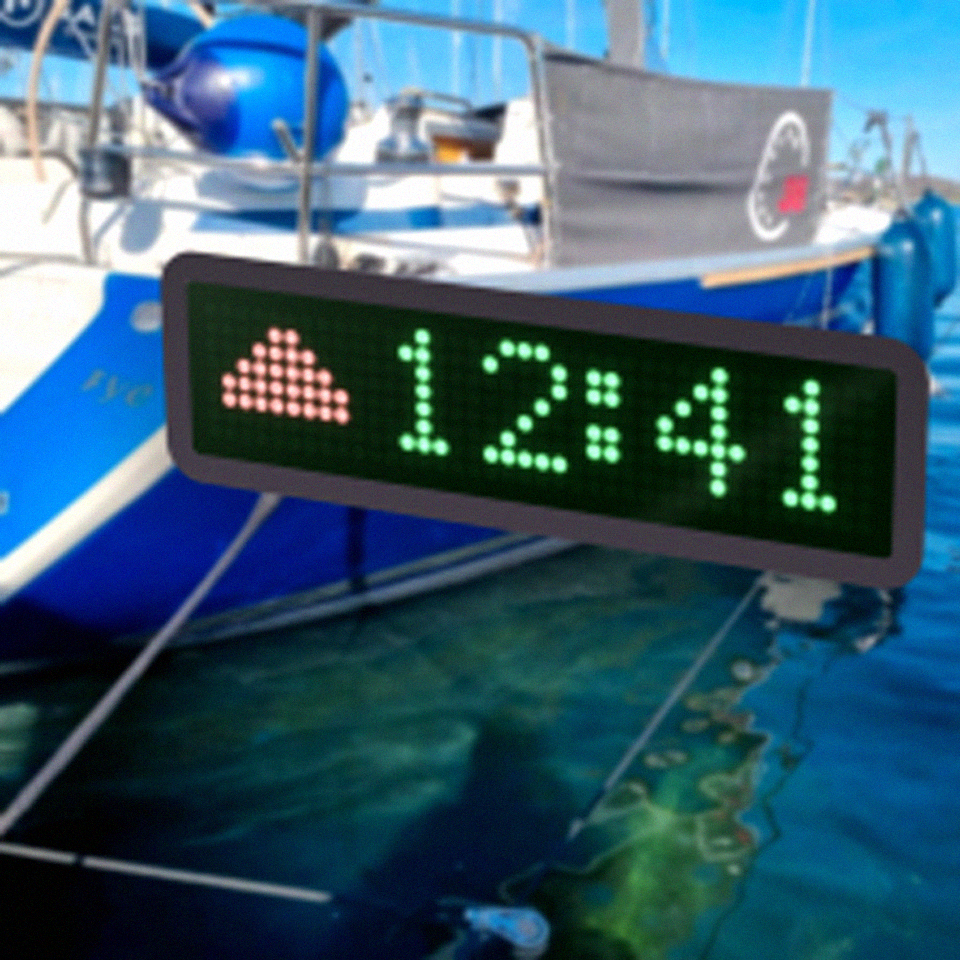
**12:41**
